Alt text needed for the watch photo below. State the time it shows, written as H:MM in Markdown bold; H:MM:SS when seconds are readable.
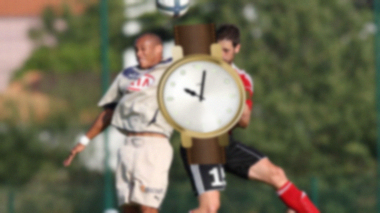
**10:02**
